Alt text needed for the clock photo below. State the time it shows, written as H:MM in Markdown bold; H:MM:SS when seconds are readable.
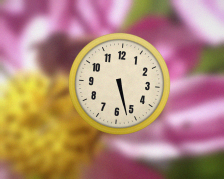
**5:27**
